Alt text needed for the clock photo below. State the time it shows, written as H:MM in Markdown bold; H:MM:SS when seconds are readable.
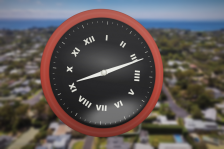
**9:16**
